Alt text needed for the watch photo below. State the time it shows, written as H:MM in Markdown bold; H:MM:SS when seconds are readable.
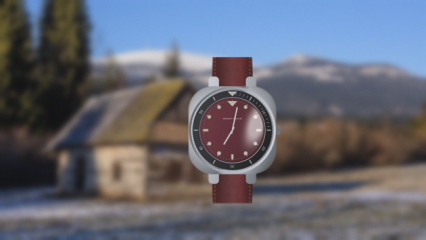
**7:02**
